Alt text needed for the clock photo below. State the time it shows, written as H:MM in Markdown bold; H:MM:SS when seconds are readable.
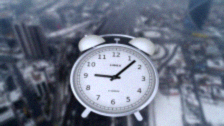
**9:07**
